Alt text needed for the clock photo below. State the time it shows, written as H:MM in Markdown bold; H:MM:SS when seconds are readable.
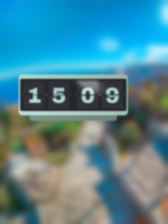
**15:09**
